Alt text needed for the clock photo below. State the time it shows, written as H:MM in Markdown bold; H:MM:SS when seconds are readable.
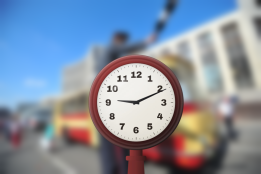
**9:11**
